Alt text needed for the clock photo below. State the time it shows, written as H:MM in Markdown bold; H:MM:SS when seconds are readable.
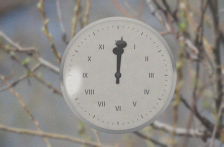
**12:01**
